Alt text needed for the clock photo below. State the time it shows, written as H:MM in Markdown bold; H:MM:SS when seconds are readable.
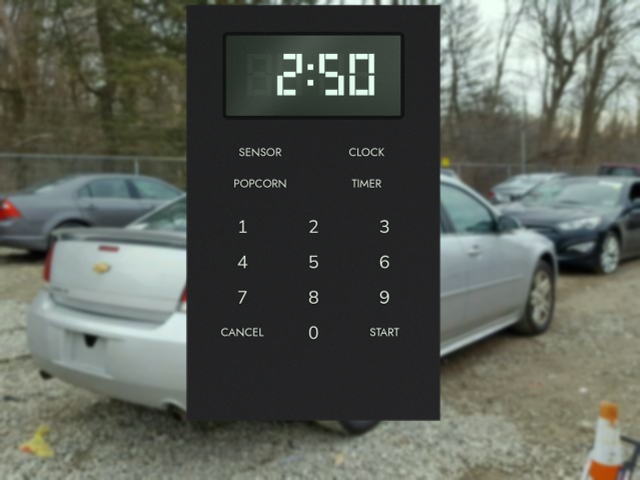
**2:50**
